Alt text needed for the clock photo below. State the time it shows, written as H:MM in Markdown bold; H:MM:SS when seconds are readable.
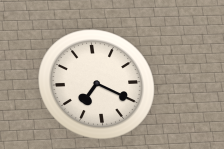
**7:20**
